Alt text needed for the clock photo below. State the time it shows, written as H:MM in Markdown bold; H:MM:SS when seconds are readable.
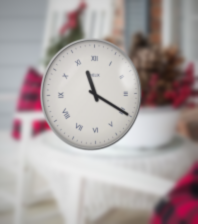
**11:20**
